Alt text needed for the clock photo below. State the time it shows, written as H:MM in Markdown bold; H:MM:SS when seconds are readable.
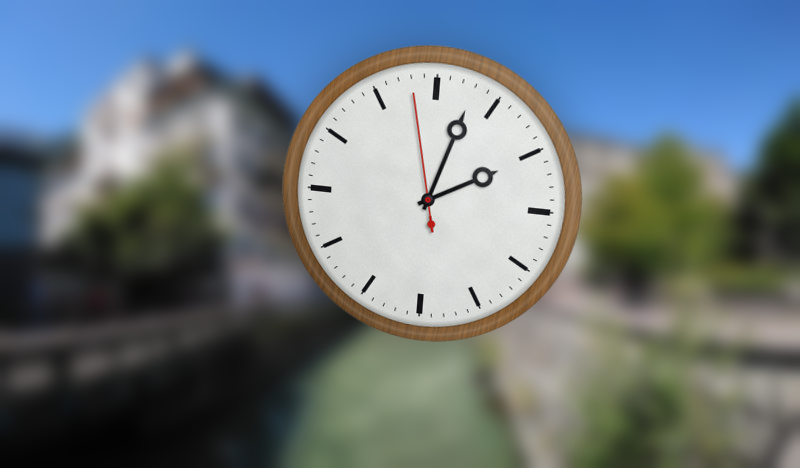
**2:02:58**
